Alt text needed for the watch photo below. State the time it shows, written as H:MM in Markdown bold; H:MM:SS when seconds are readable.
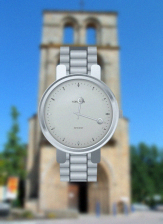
**12:18**
